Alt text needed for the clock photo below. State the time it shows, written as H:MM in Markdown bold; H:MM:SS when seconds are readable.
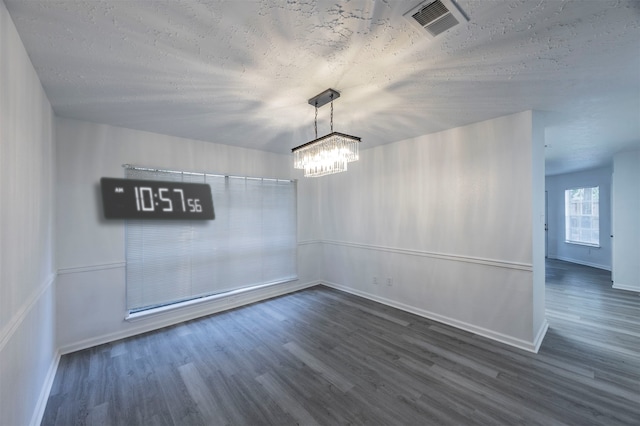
**10:57:56**
